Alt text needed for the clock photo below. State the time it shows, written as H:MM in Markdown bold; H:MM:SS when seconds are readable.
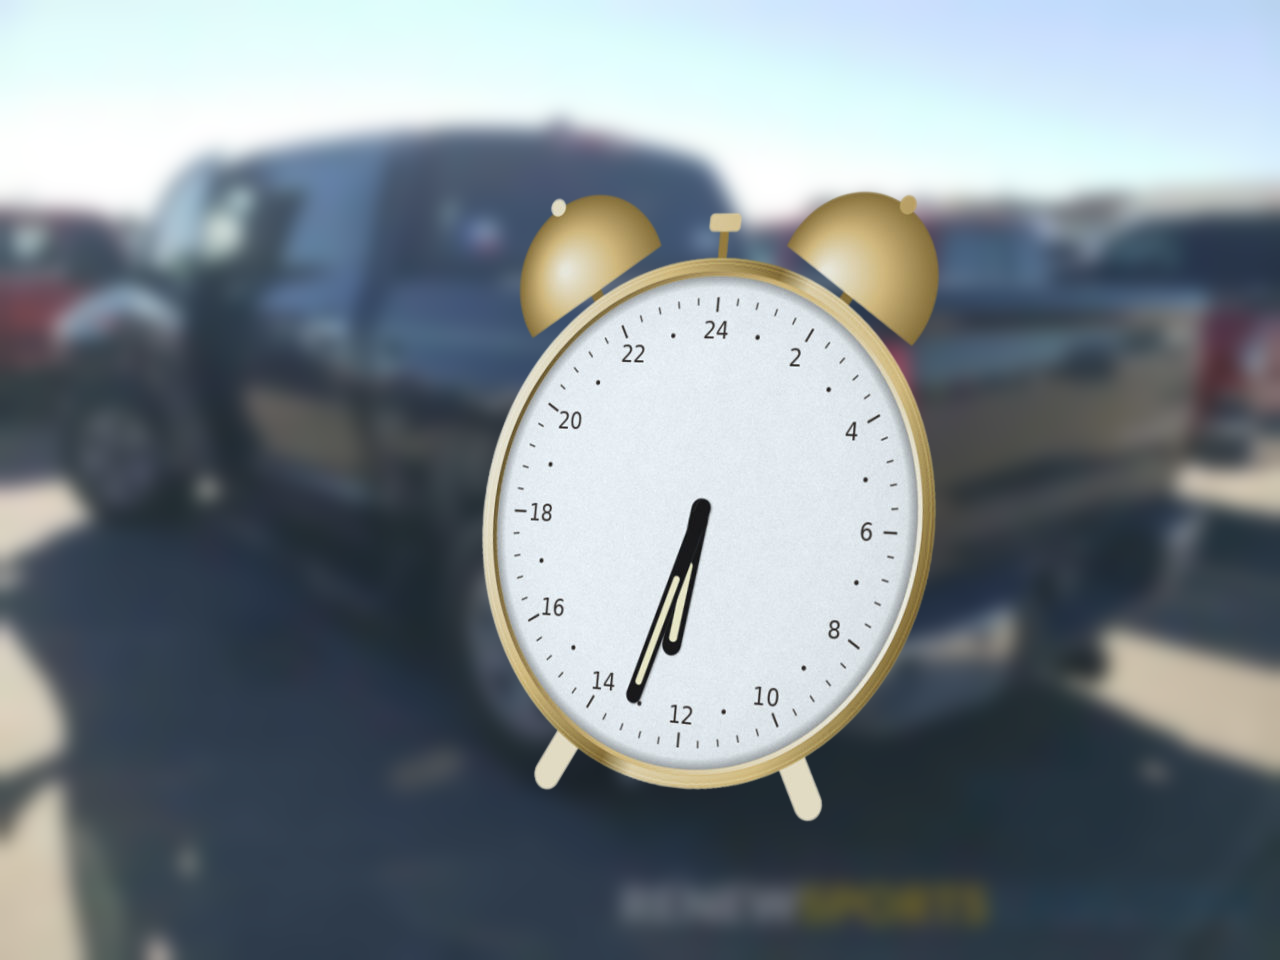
**12:33**
